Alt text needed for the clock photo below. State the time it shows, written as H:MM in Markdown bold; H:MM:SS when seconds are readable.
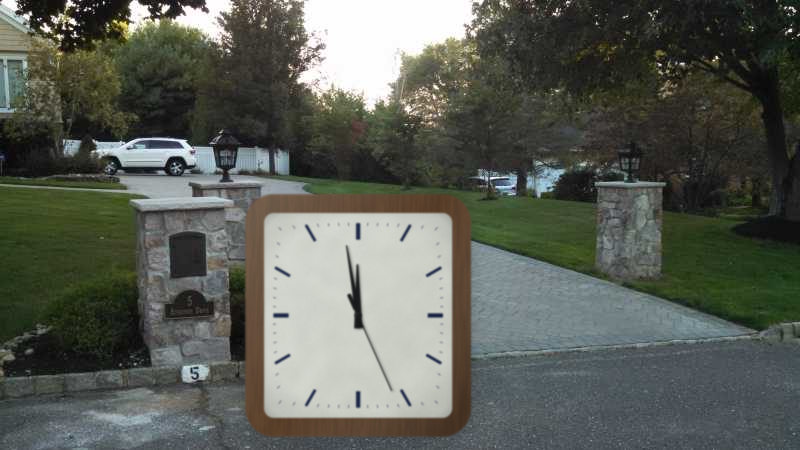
**11:58:26**
